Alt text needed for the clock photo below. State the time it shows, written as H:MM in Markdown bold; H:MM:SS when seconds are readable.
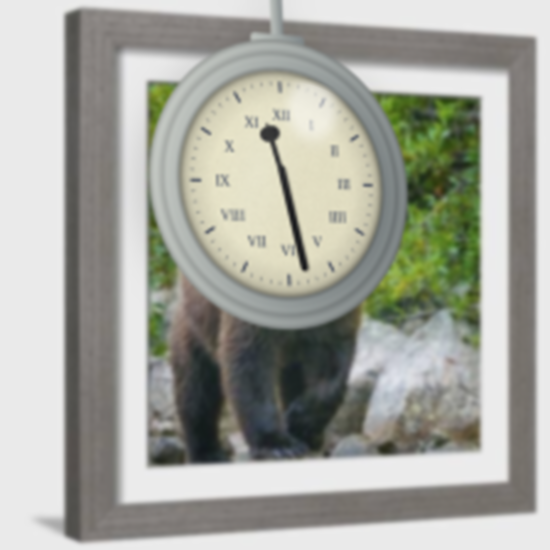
**11:28**
